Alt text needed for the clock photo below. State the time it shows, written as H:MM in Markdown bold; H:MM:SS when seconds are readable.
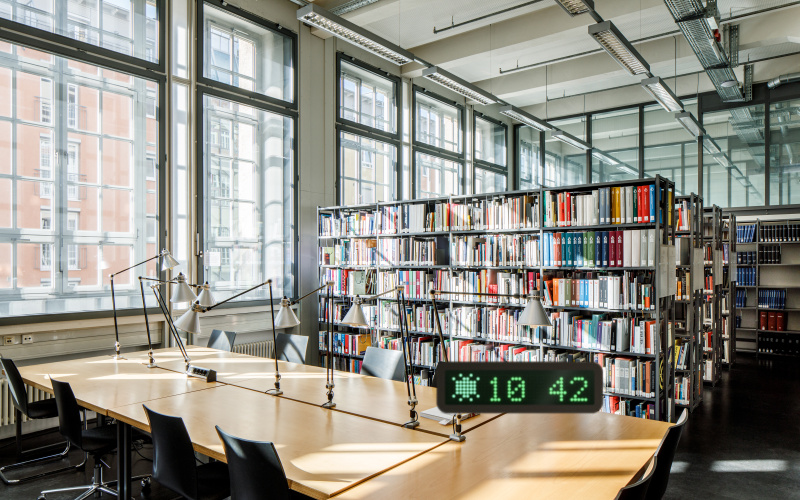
**10:42**
